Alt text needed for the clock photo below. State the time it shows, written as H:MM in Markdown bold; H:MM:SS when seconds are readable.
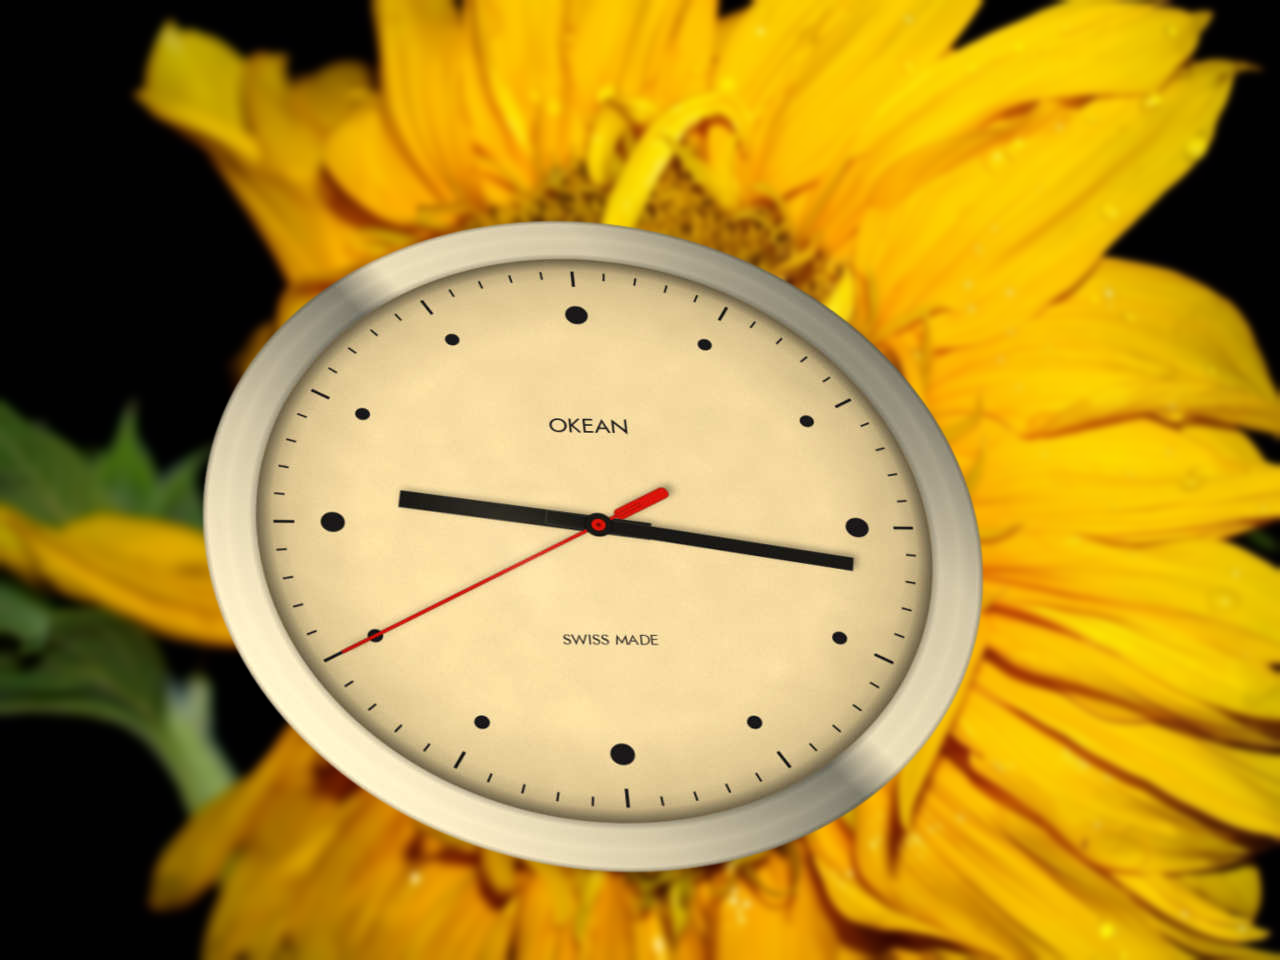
**9:16:40**
